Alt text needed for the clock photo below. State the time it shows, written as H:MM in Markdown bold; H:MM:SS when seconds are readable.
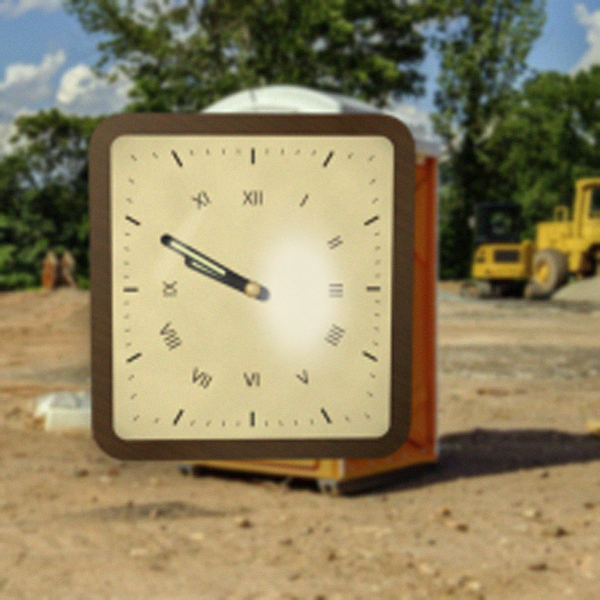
**9:50**
